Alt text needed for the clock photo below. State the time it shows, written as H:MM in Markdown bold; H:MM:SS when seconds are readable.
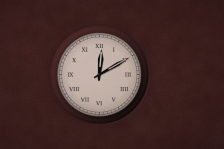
**12:10**
